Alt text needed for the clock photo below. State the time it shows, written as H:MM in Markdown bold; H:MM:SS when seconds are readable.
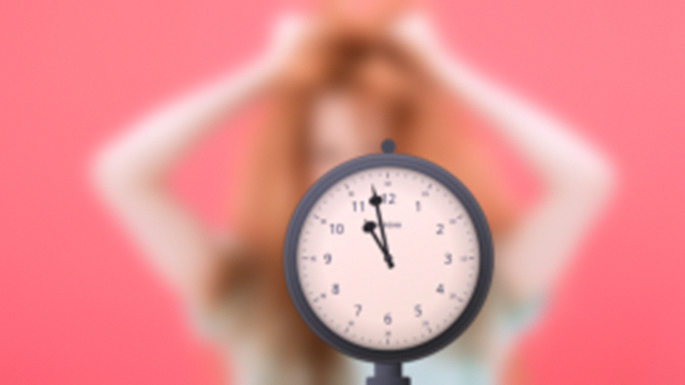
**10:58**
